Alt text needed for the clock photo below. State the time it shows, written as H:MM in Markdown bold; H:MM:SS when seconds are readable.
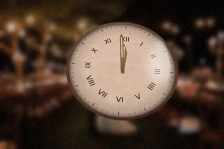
**11:59**
